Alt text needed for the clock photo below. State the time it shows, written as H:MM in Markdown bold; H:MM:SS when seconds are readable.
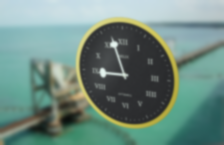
**8:57**
